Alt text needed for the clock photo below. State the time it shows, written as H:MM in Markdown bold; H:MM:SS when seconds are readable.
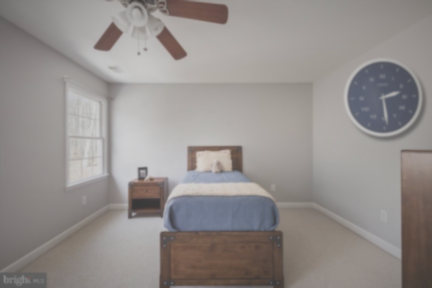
**2:29**
